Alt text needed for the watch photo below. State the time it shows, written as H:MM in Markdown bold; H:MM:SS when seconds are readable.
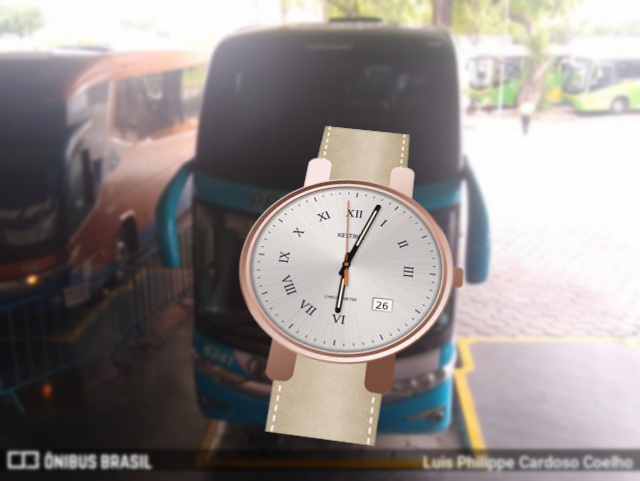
**6:02:59**
